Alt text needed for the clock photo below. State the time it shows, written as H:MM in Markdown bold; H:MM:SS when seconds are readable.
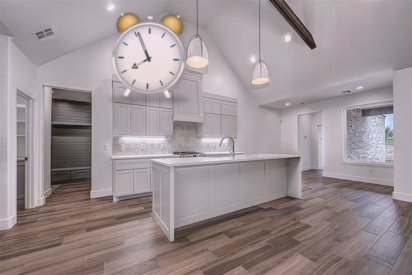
**7:56**
